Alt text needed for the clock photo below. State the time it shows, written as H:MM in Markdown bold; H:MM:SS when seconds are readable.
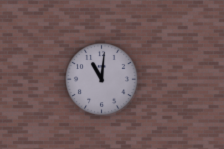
**11:01**
